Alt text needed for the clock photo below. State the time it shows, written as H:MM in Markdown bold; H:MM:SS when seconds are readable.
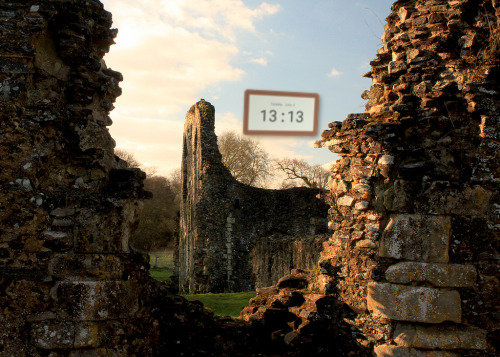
**13:13**
